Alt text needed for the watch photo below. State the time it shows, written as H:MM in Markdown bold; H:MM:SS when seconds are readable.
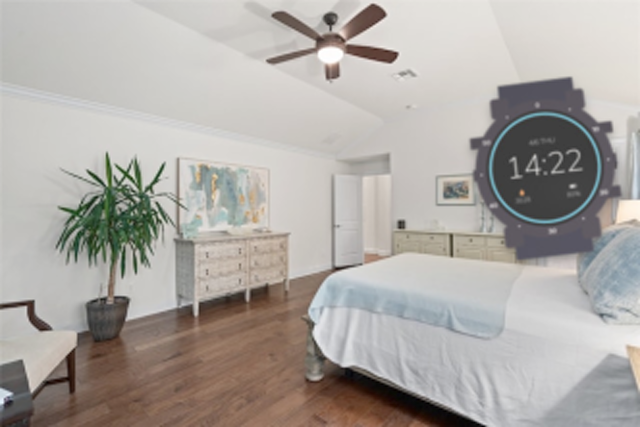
**14:22**
